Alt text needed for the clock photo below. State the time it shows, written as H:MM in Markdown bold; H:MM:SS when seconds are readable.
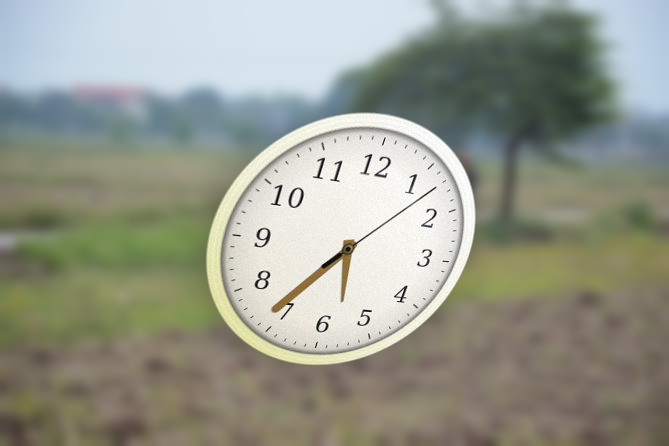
**5:36:07**
